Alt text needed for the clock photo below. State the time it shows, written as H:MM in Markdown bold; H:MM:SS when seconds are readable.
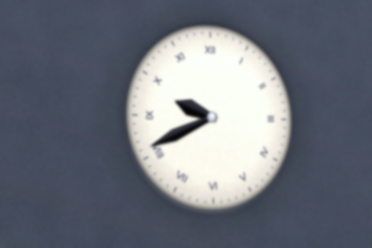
**9:41**
